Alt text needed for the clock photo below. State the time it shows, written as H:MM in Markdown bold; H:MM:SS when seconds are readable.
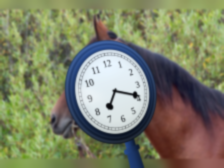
**7:19**
